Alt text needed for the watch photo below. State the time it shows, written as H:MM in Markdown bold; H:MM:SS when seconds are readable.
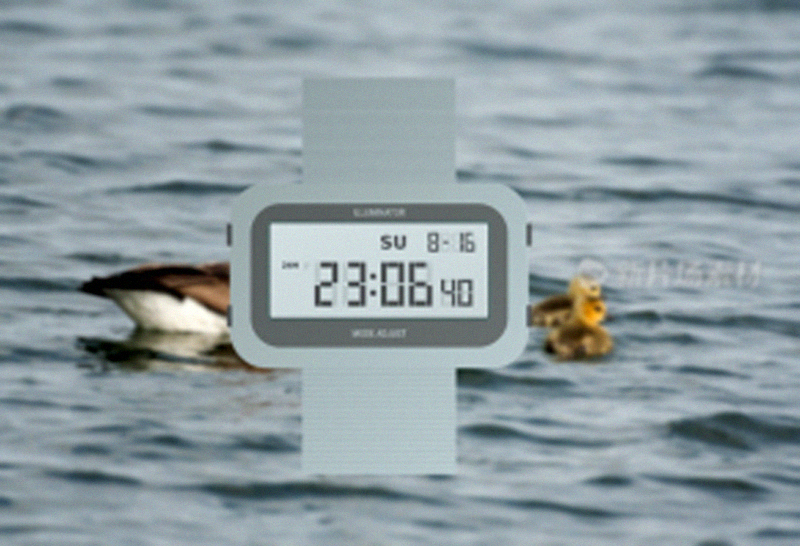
**23:06:40**
